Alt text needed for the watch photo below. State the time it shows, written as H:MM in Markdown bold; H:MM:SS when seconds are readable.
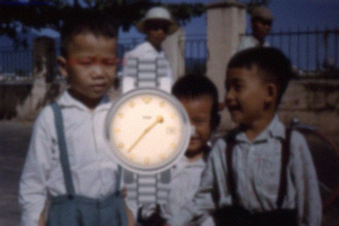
**1:37**
